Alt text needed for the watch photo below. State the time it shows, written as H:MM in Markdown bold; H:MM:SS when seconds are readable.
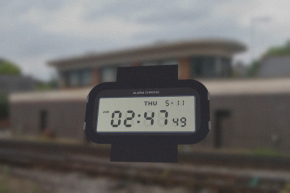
**2:47:49**
